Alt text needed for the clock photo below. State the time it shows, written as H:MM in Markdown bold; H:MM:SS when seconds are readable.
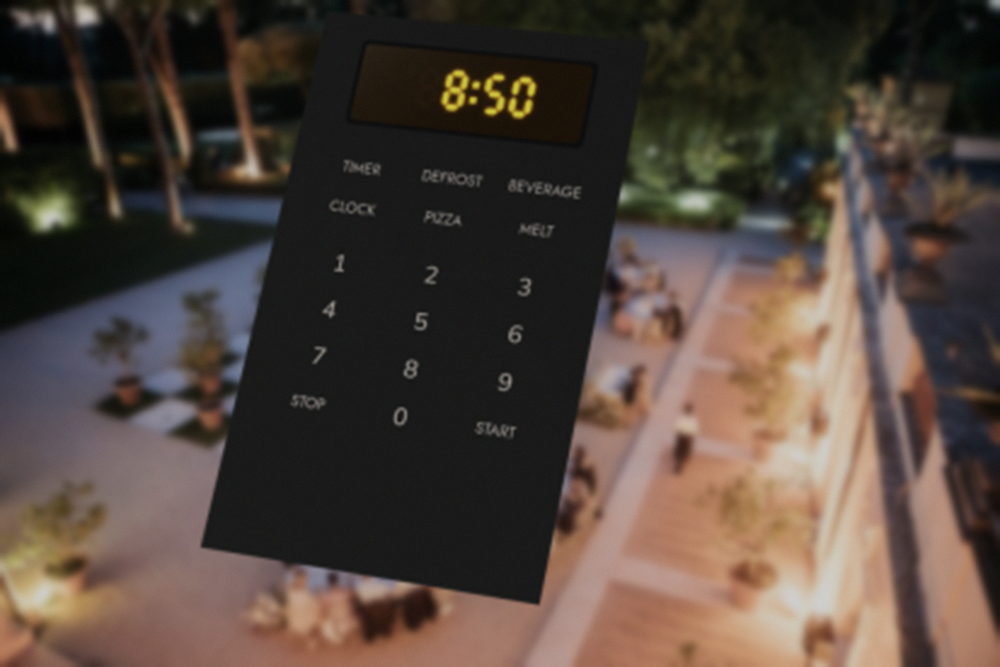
**8:50**
